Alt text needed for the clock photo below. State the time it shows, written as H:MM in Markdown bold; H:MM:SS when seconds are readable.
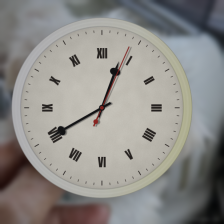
**12:40:04**
